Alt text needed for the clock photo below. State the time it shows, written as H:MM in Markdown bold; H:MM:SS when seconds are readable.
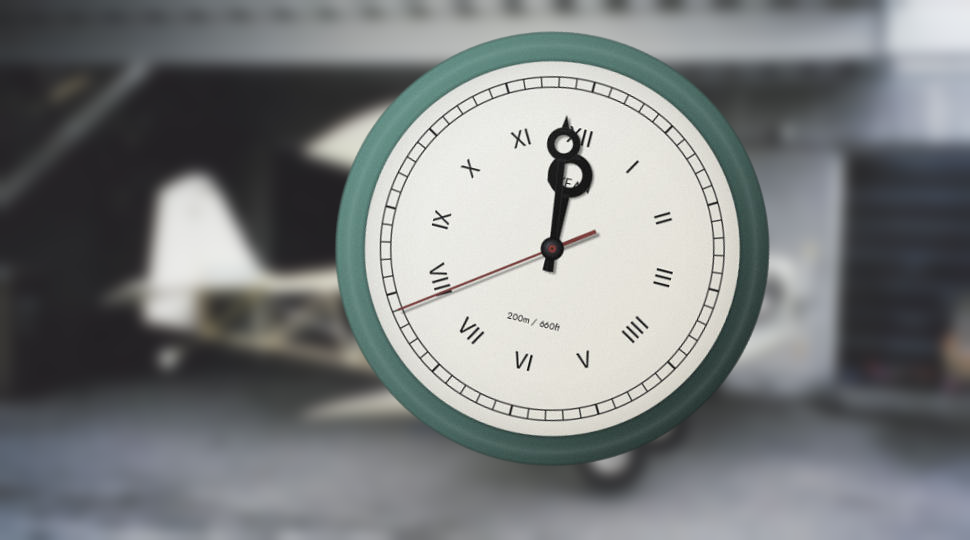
**11:58:39**
